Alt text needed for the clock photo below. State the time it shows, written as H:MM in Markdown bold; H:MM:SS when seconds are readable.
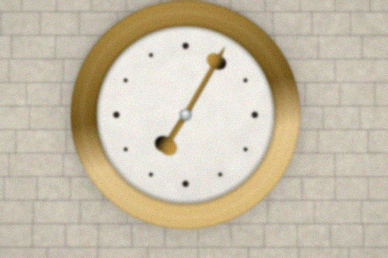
**7:05**
